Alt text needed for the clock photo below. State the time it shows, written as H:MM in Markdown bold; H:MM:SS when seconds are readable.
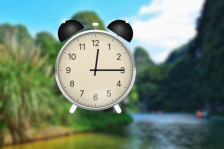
**12:15**
